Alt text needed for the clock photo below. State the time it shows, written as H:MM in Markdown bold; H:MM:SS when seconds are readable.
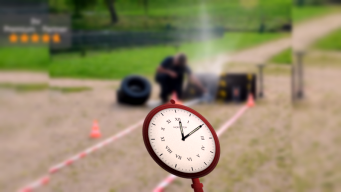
**12:10**
